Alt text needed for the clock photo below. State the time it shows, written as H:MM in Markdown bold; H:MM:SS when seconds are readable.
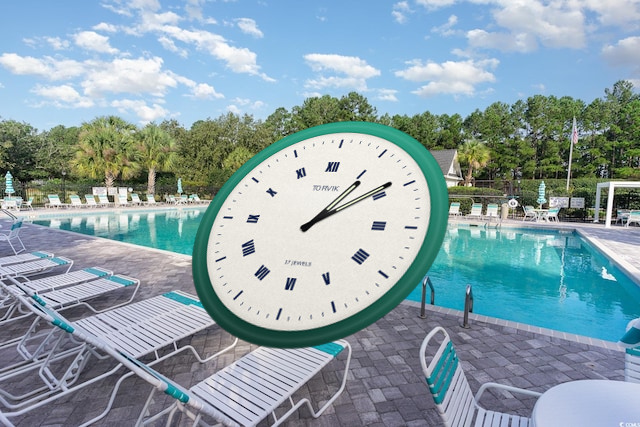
**1:09**
